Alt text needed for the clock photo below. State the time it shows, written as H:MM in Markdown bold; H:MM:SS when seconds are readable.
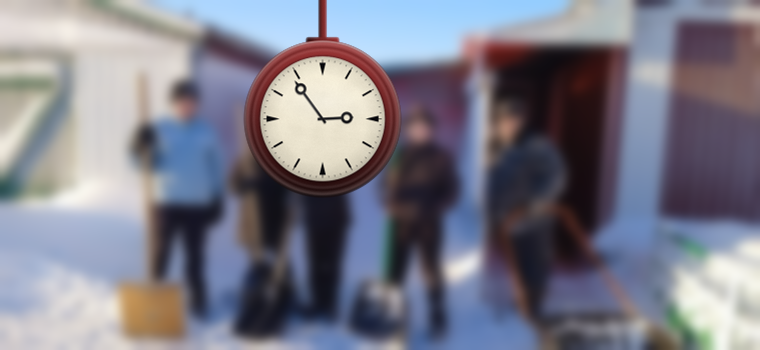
**2:54**
